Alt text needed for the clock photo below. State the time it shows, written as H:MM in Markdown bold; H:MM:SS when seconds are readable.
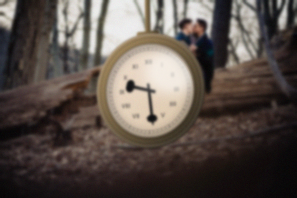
**9:29**
